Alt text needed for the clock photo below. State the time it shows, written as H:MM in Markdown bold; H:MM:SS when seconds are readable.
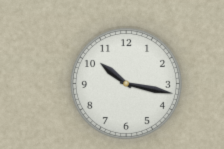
**10:17**
